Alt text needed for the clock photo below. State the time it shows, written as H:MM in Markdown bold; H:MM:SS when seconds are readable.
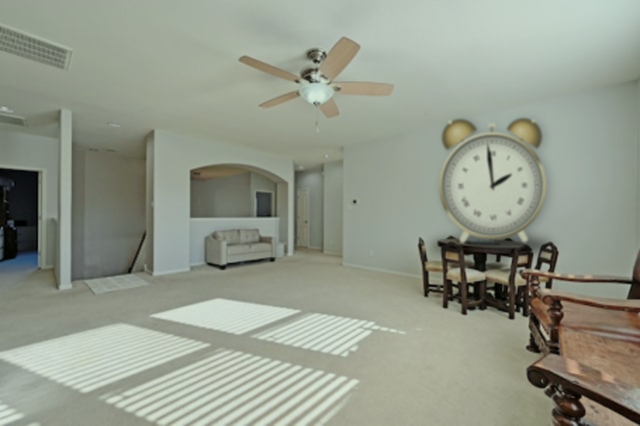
**1:59**
